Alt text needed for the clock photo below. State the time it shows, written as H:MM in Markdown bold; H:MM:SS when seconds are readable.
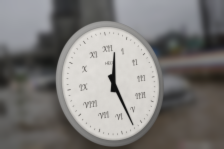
**12:27**
